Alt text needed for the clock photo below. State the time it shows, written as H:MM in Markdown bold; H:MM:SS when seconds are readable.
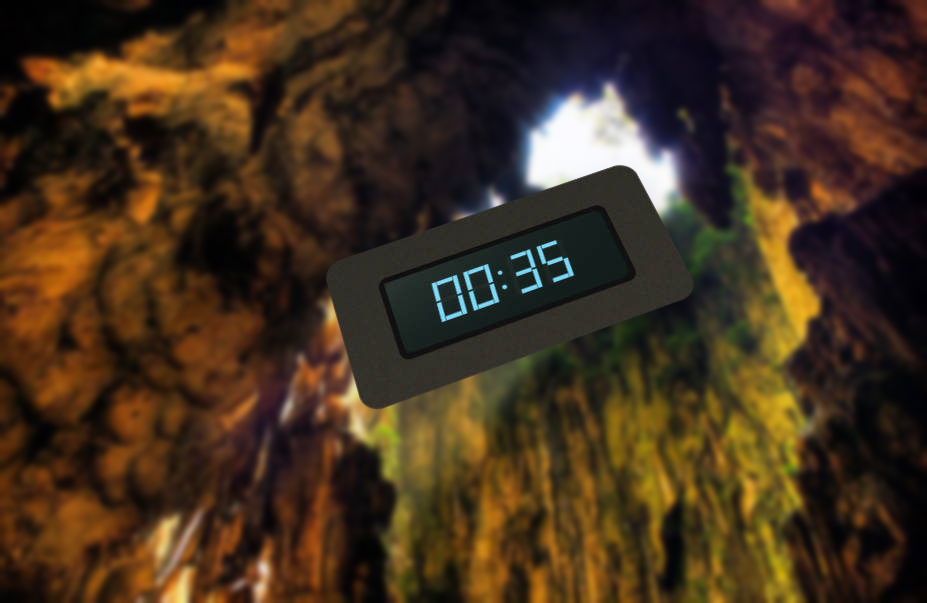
**0:35**
